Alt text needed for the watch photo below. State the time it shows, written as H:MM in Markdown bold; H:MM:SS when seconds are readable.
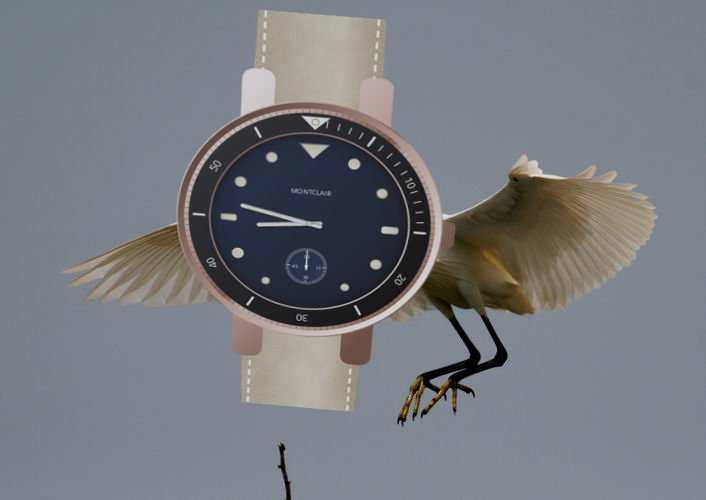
**8:47**
